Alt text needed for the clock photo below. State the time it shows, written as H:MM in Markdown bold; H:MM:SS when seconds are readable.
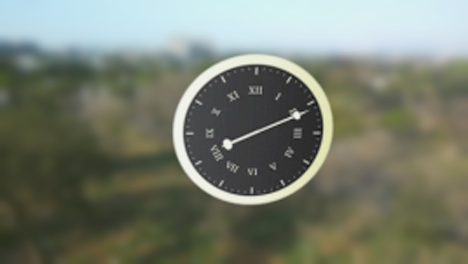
**8:11**
